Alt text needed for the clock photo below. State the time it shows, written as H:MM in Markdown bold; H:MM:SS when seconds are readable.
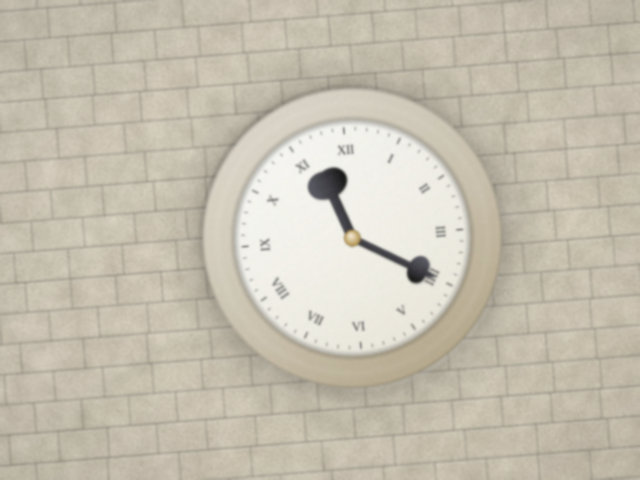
**11:20**
